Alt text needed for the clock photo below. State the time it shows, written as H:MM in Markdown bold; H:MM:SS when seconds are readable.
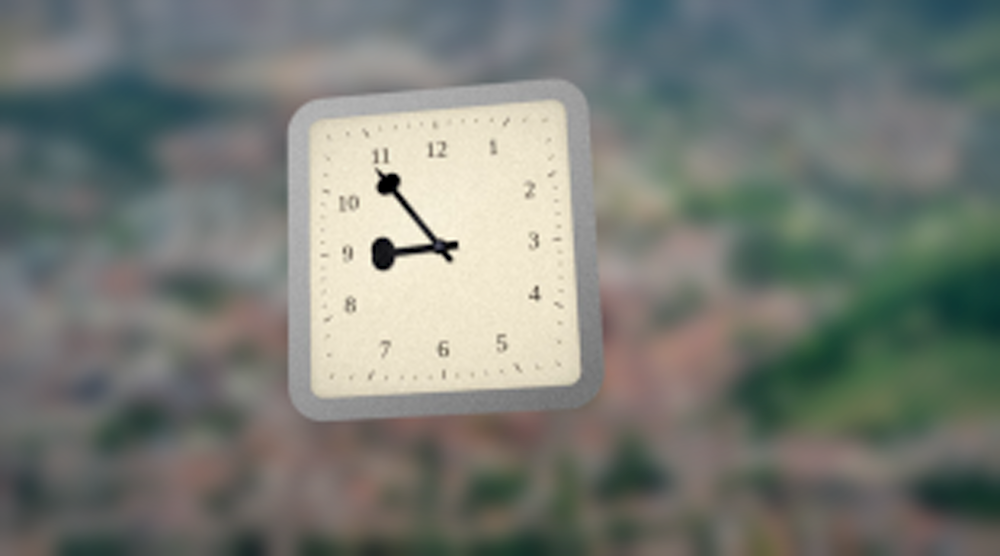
**8:54**
